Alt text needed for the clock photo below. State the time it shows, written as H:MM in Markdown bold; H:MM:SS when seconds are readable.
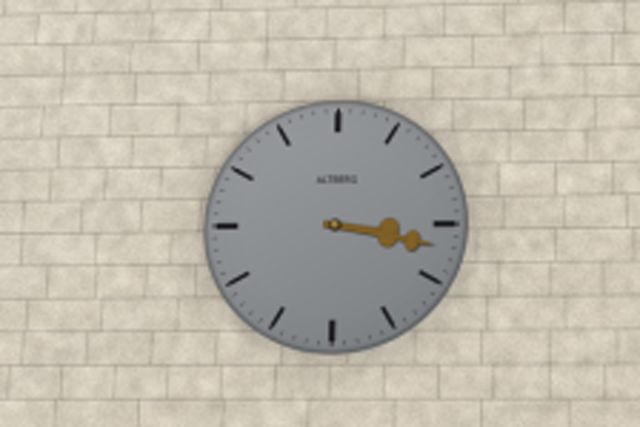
**3:17**
